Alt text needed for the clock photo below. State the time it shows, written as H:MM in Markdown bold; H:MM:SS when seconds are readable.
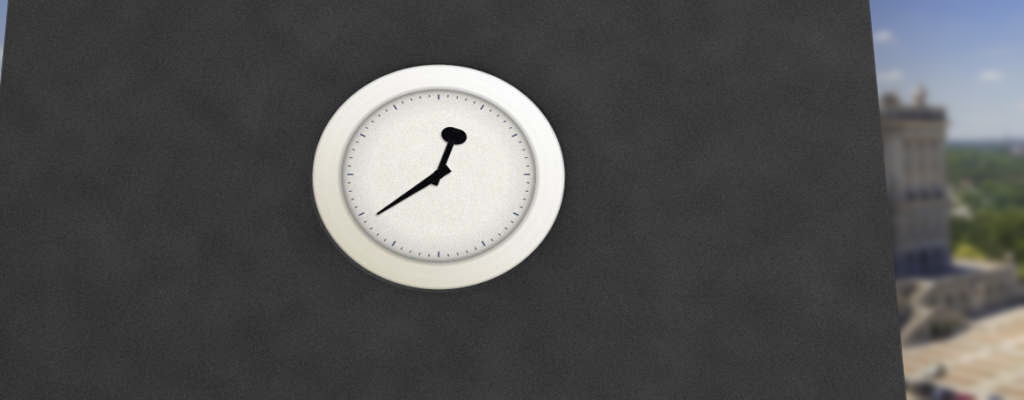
**12:39**
